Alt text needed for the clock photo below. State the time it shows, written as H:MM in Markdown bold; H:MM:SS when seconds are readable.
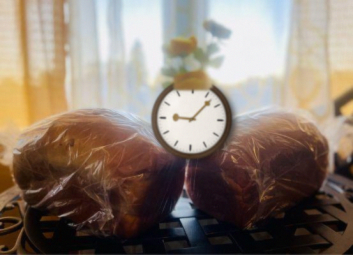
**9:07**
